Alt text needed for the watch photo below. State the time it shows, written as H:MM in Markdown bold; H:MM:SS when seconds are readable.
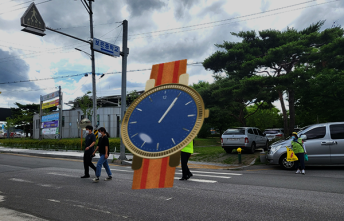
**1:05**
